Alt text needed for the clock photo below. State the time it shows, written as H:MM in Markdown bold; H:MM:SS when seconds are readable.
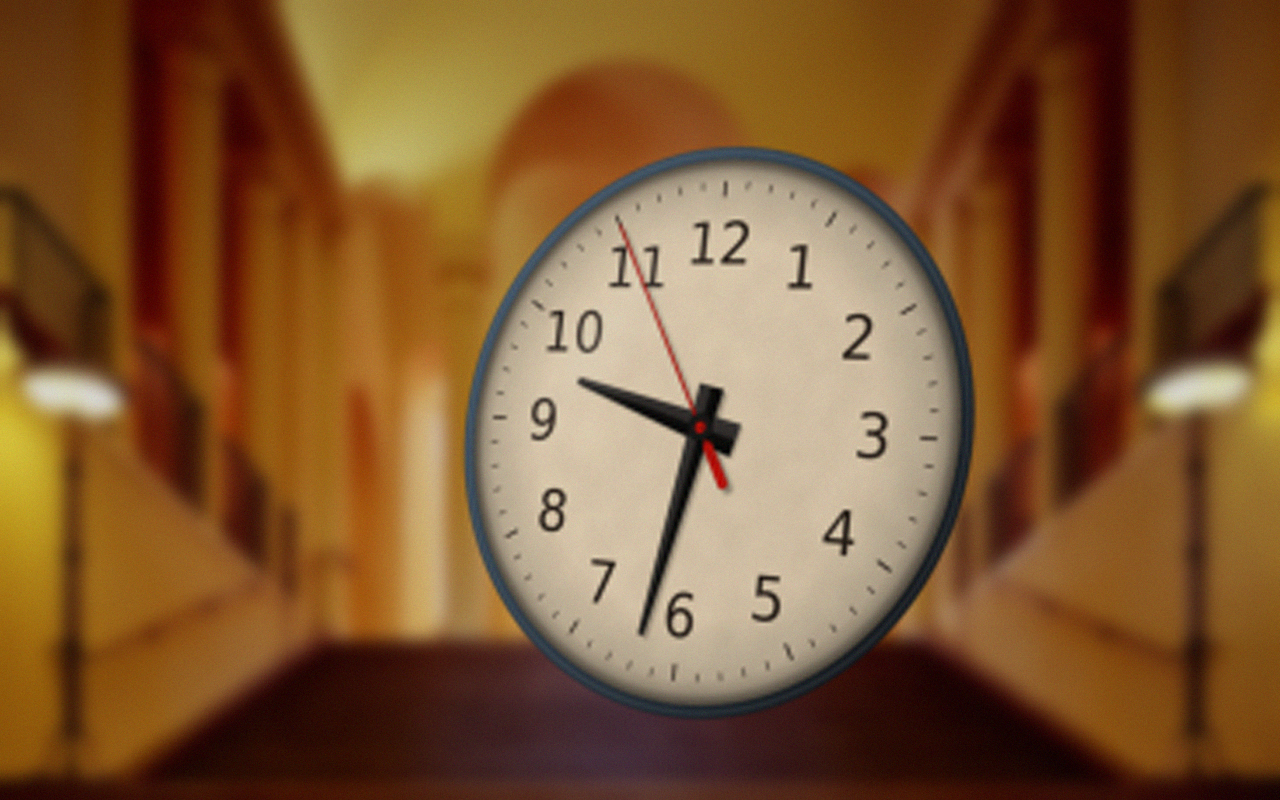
**9:31:55**
